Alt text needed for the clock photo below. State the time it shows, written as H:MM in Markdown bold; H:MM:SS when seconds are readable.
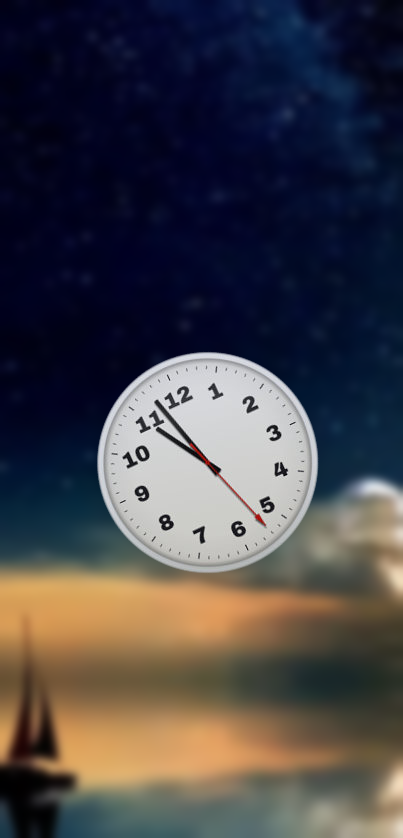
**10:57:27**
